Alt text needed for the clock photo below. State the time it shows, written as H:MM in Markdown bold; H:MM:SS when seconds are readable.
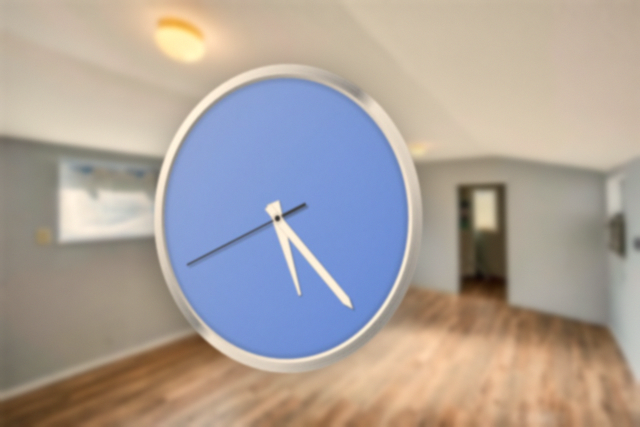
**5:22:41**
